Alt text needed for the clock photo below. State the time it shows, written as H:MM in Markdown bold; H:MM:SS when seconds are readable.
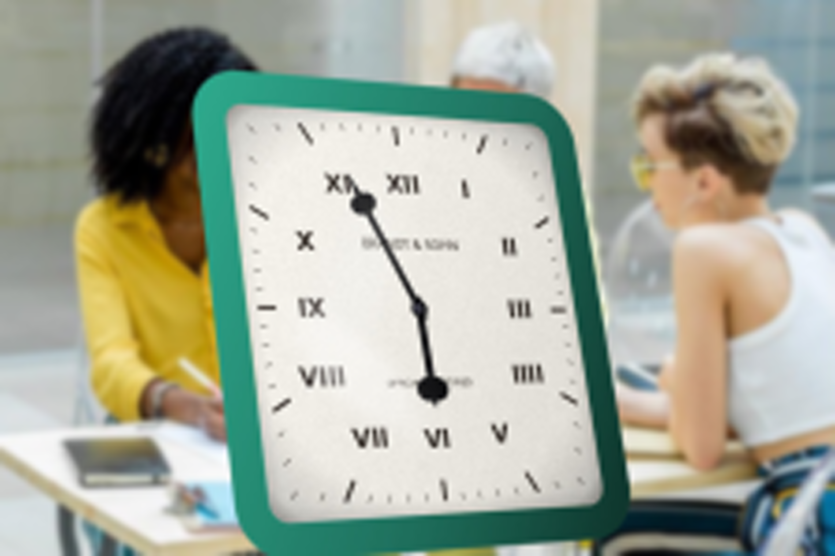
**5:56**
